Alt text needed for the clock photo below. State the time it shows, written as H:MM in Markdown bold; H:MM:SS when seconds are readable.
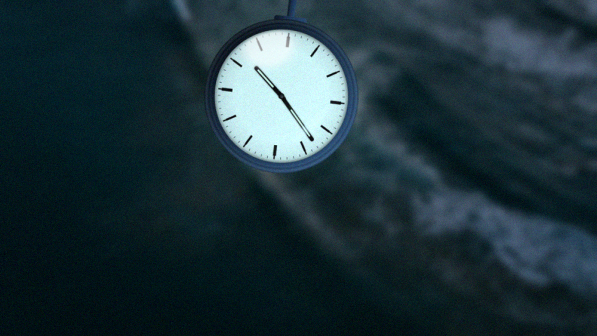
**10:23**
